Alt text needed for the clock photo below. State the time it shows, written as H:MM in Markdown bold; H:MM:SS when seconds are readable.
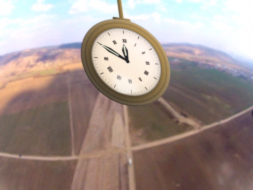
**11:50**
